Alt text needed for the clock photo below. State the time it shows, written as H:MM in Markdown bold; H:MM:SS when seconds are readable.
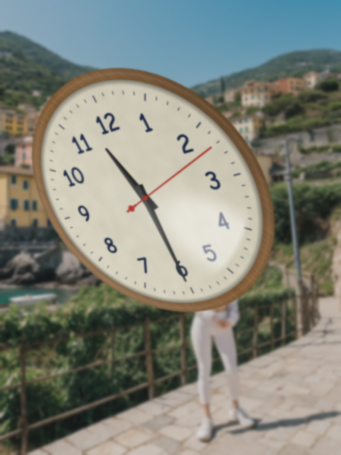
**11:30:12**
